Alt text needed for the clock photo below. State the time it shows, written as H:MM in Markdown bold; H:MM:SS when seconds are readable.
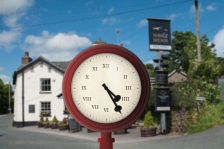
**4:25**
